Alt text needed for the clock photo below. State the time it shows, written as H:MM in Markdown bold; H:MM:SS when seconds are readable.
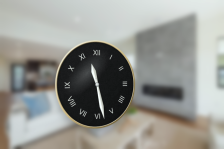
**11:28**
